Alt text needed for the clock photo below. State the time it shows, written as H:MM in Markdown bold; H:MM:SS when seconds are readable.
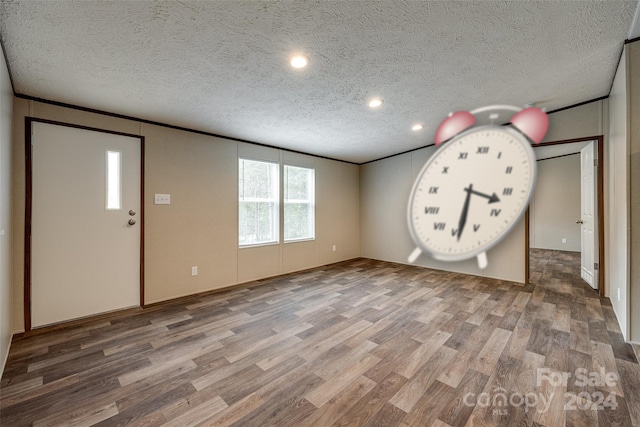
**3:29**
